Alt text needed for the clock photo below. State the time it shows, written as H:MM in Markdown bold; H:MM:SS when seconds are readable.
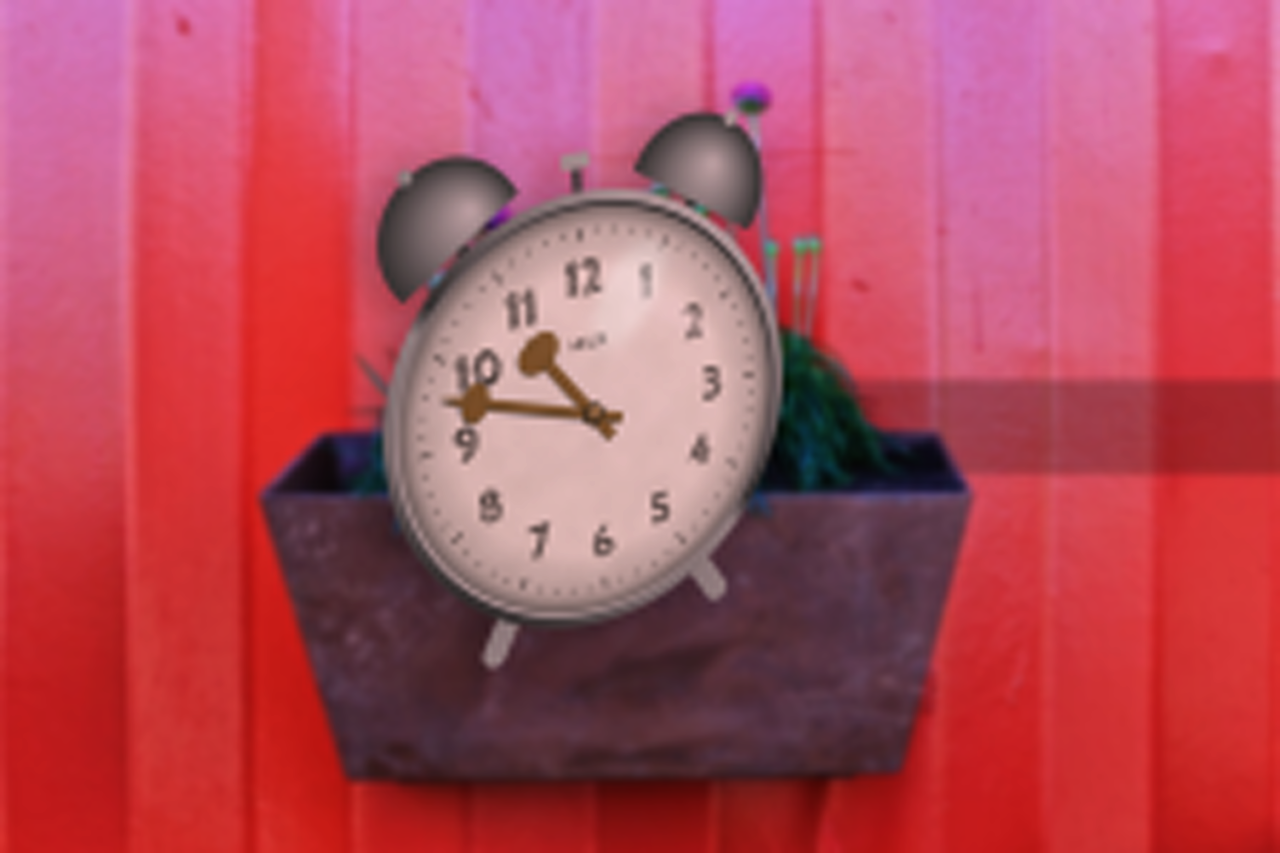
**10:48**
